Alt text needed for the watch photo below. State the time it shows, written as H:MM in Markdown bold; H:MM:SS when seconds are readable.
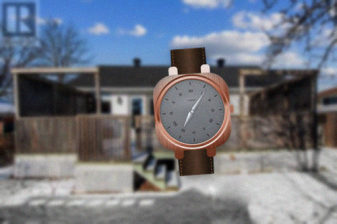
**7:06**
